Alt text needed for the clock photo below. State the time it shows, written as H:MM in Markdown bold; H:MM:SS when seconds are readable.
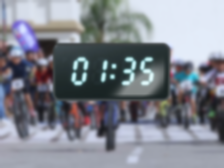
**1:35**
